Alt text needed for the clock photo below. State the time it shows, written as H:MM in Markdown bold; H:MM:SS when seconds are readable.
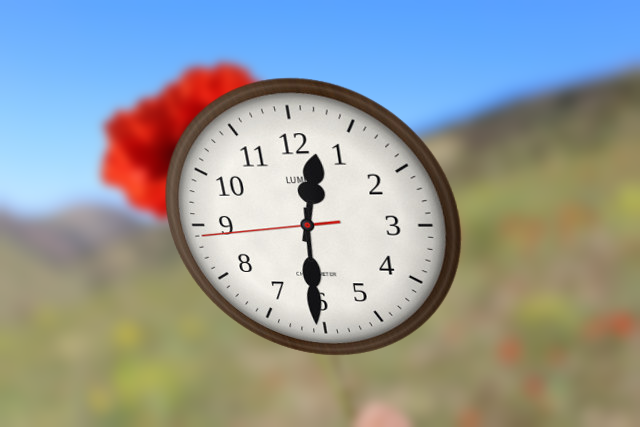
**12:30:44**
